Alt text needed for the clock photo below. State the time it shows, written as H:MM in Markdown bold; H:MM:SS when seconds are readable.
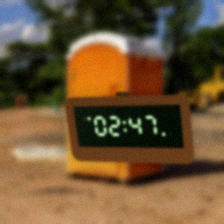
**2:47**
